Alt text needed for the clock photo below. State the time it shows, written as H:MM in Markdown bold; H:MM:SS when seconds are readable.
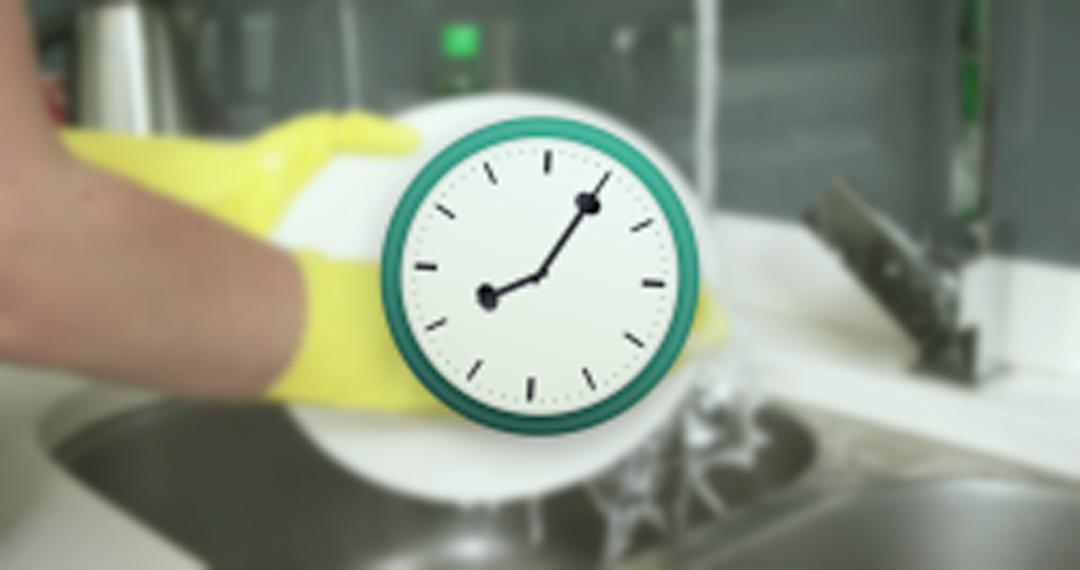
**8:05**
